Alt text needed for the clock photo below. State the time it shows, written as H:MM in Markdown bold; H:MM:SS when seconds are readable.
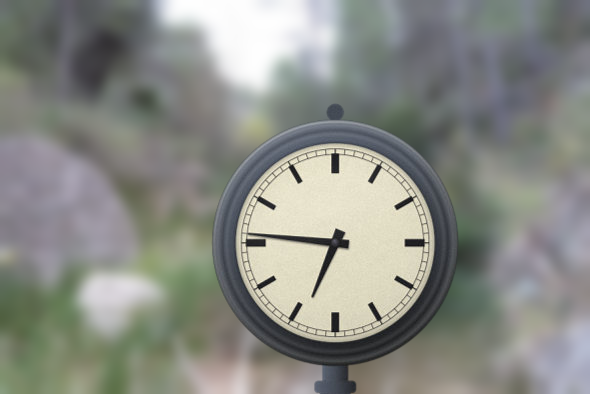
**6:46**
